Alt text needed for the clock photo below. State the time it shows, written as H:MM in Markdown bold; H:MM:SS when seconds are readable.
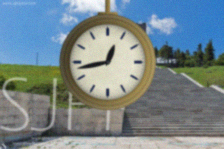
**12:43**
